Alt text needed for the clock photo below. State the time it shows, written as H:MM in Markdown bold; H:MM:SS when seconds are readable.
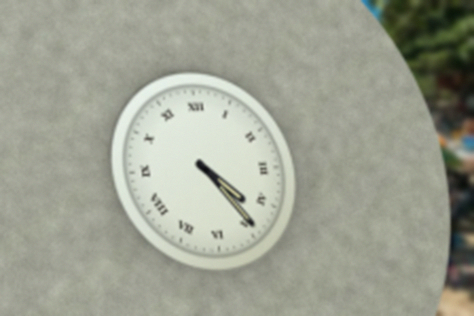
**4:24**
